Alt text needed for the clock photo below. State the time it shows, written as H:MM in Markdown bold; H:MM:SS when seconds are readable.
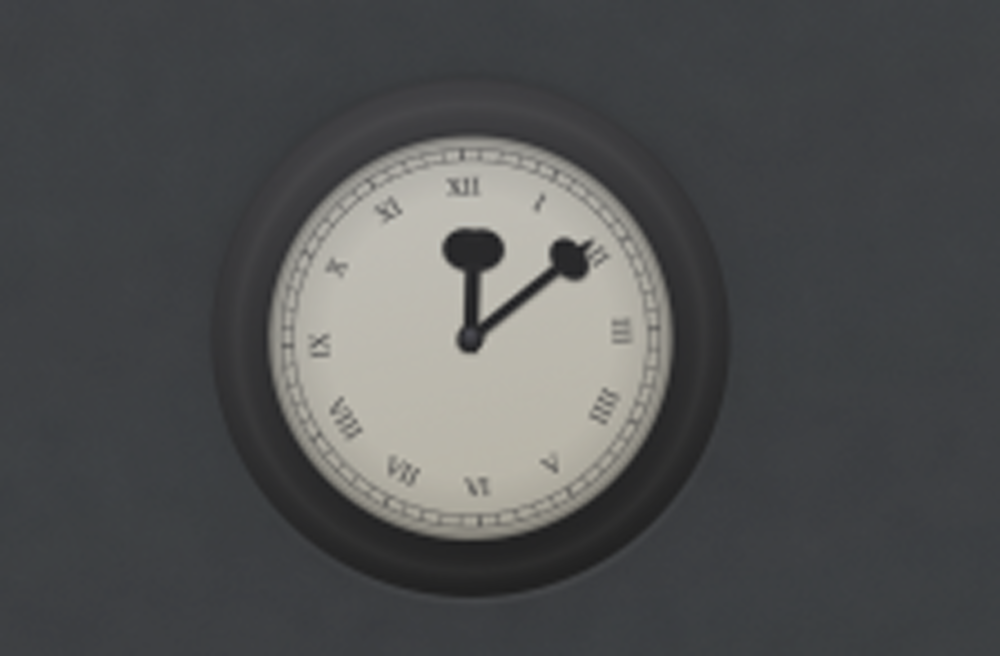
**12:09**
